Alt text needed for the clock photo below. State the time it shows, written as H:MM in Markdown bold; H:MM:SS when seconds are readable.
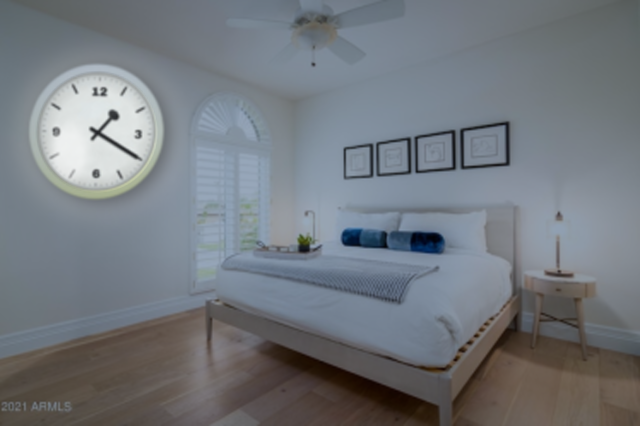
**1:20**
